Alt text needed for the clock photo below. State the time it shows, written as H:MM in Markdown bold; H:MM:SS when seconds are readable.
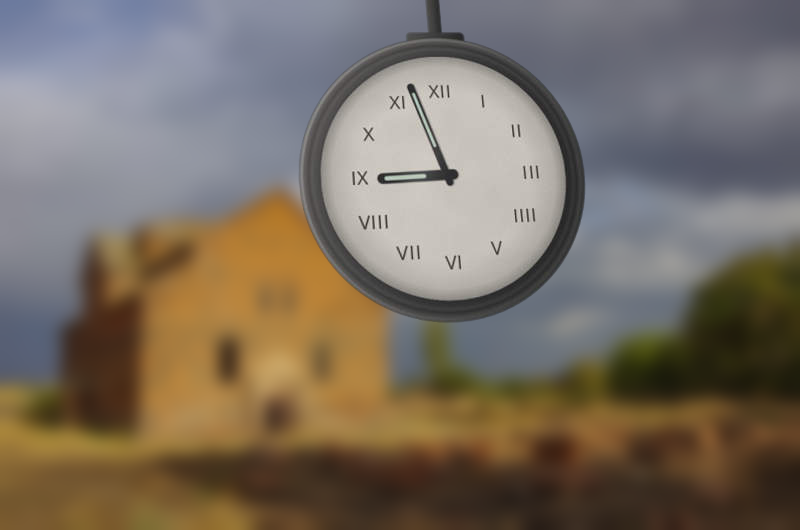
**8:57**
